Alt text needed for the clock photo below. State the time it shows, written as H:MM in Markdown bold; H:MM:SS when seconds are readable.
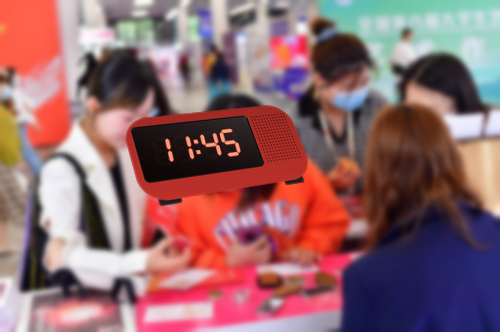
**11:45**
